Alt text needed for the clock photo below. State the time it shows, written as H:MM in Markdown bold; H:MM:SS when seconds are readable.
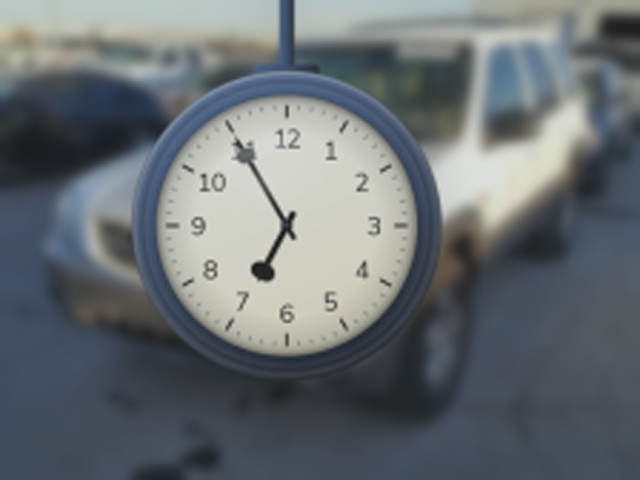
**6:55**
